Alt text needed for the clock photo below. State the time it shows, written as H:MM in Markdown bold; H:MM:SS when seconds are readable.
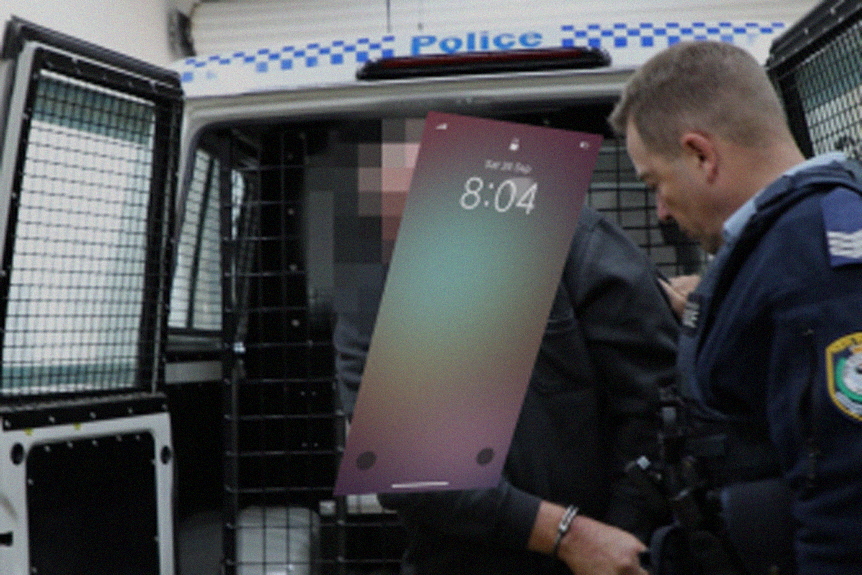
**8:04**
